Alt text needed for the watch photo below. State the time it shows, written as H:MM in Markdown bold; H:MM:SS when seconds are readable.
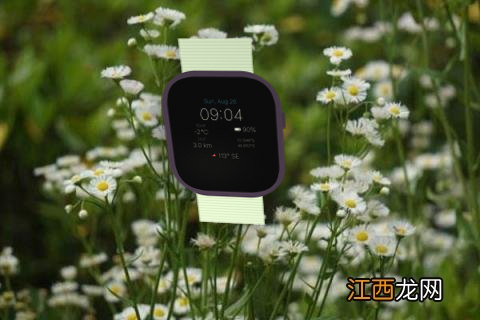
**9:04**
